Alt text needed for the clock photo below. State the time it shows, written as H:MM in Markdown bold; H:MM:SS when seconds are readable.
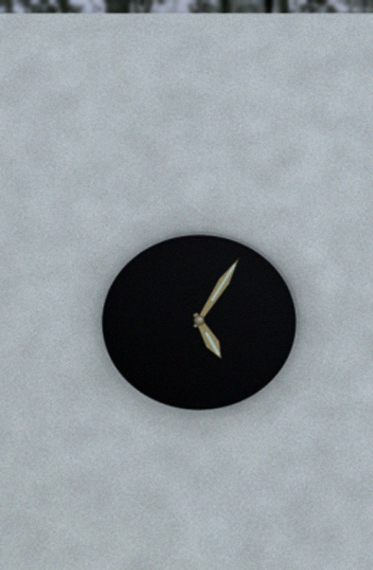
**5:05**
